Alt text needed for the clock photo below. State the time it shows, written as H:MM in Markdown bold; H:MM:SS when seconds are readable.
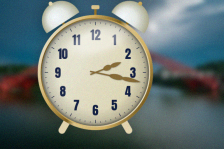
**2:17**
